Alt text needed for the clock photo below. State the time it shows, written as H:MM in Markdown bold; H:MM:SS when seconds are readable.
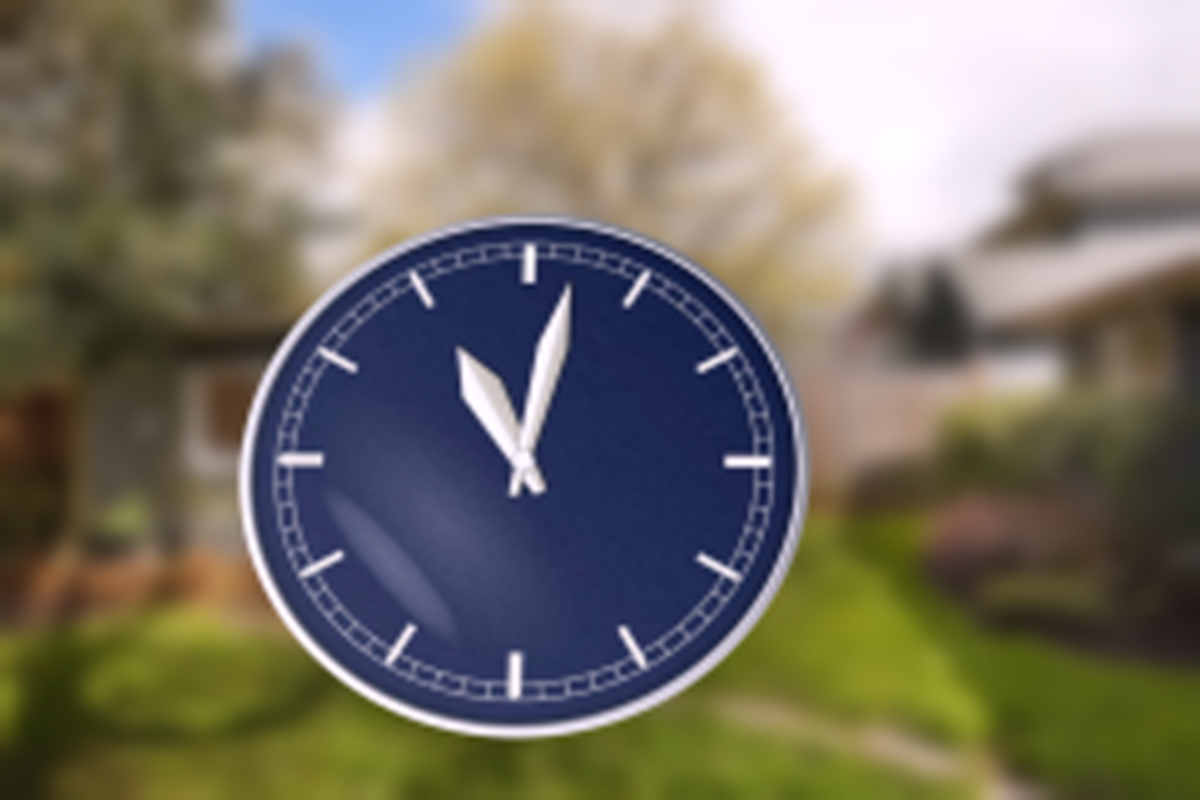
**11:02**
